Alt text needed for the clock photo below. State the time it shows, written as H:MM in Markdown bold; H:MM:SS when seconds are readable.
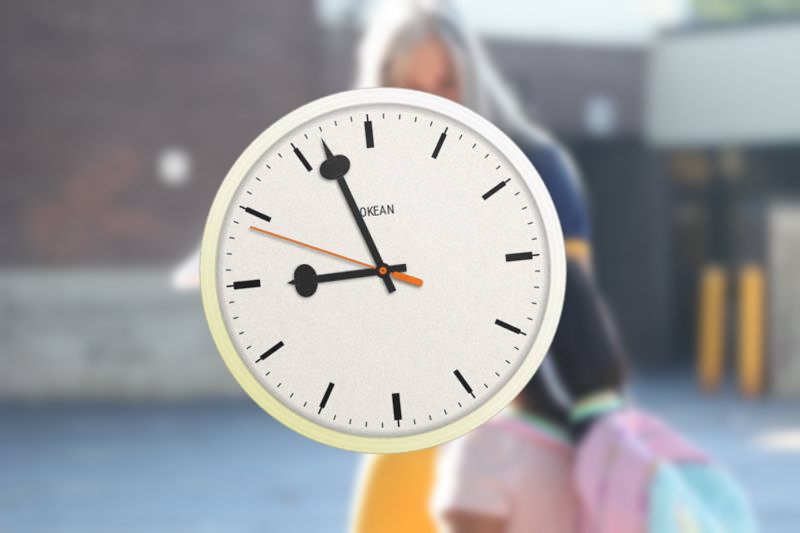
**8:56:49**
